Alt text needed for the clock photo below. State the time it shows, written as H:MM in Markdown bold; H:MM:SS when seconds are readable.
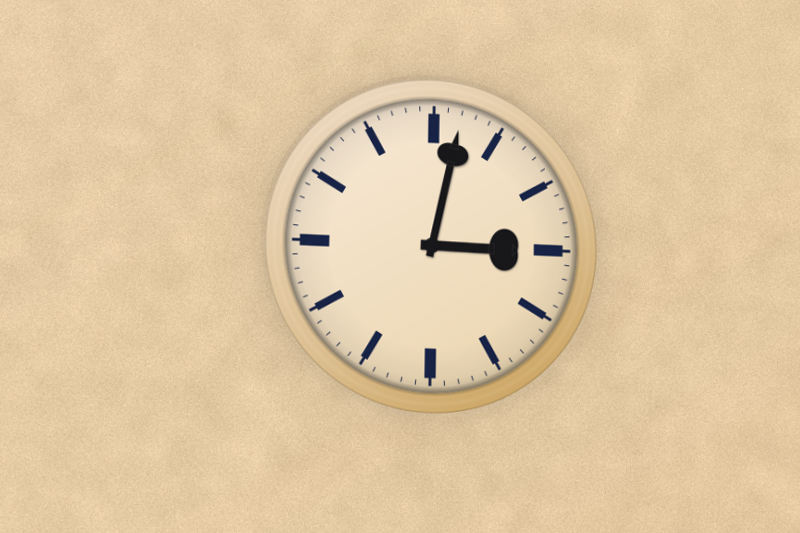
**3:02**
